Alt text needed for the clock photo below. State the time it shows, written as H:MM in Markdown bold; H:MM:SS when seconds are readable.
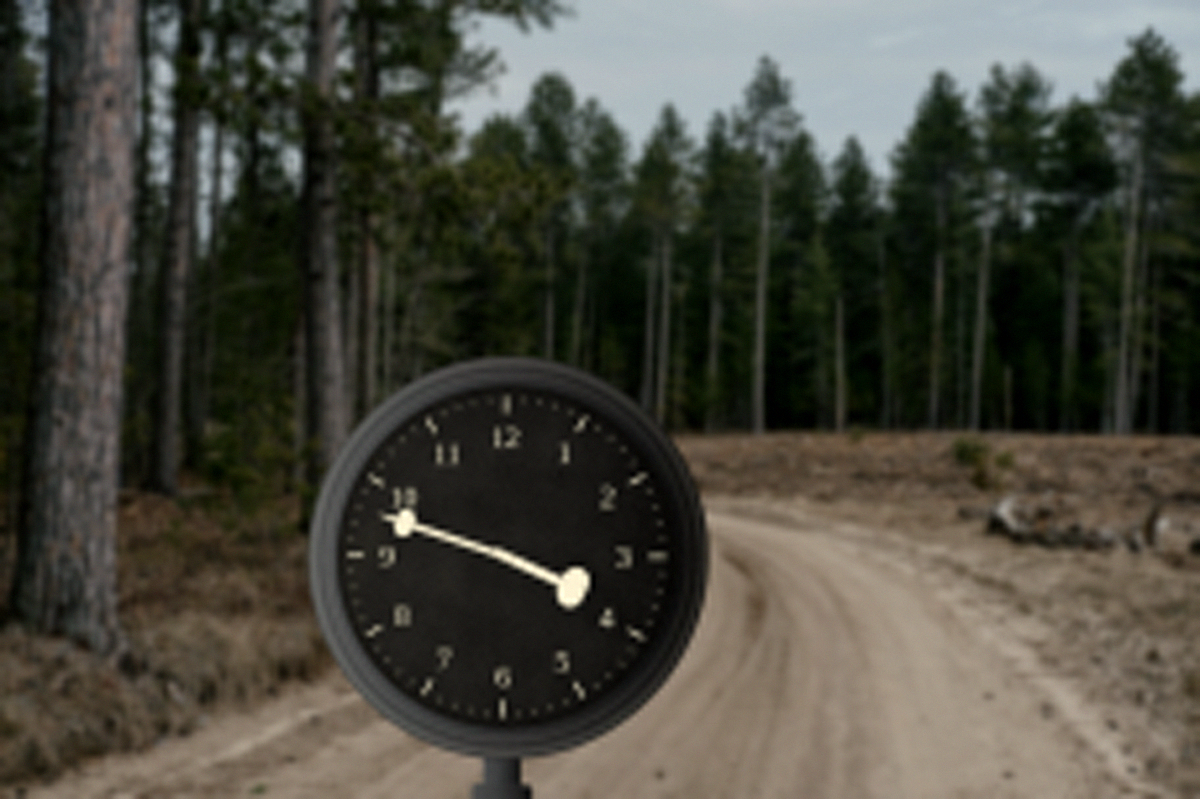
**3:48**
